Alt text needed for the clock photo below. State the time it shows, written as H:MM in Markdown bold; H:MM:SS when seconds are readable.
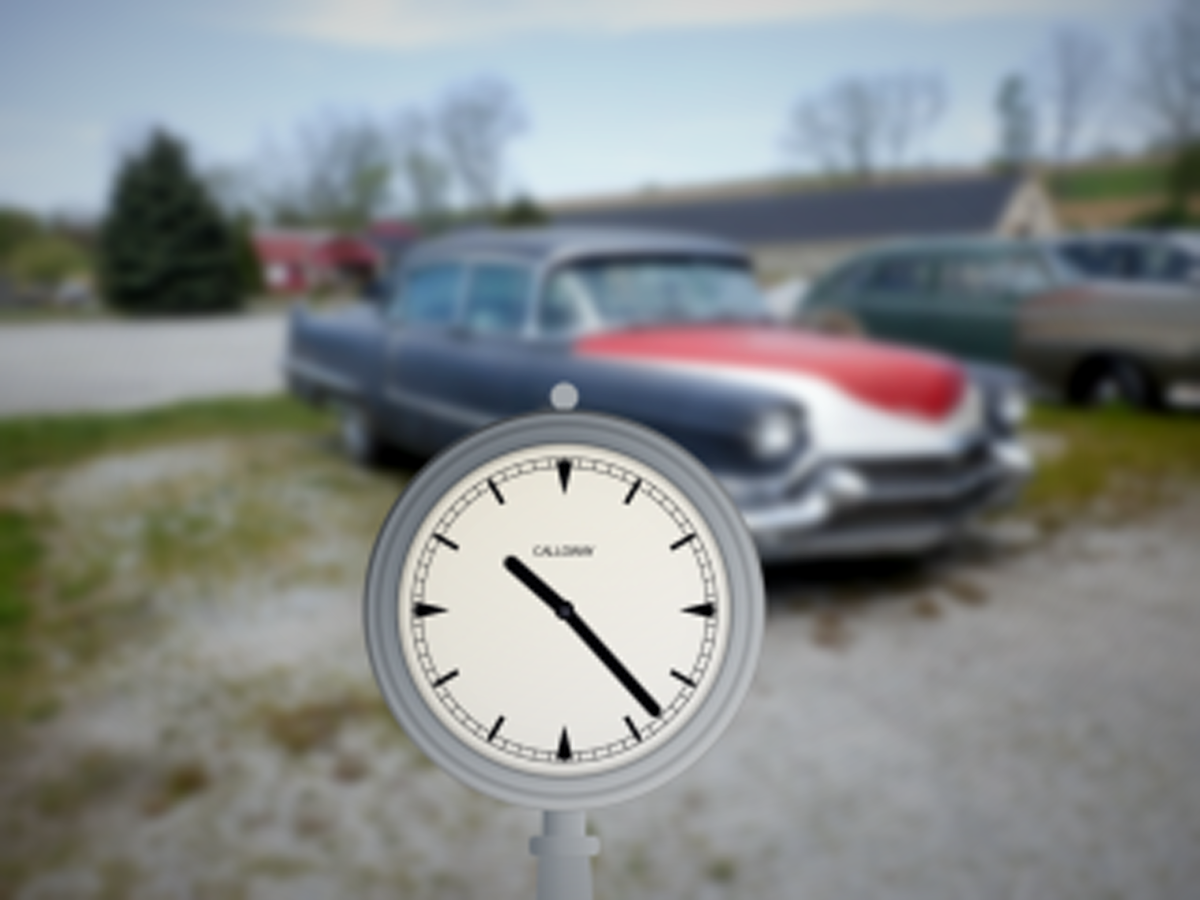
**10:23**
